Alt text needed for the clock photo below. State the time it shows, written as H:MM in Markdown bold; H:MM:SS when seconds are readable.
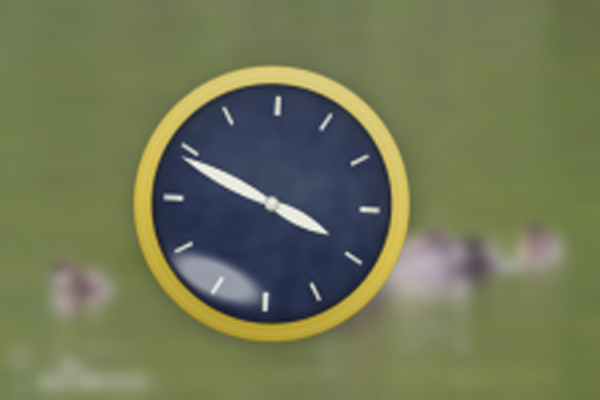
**3:49**
